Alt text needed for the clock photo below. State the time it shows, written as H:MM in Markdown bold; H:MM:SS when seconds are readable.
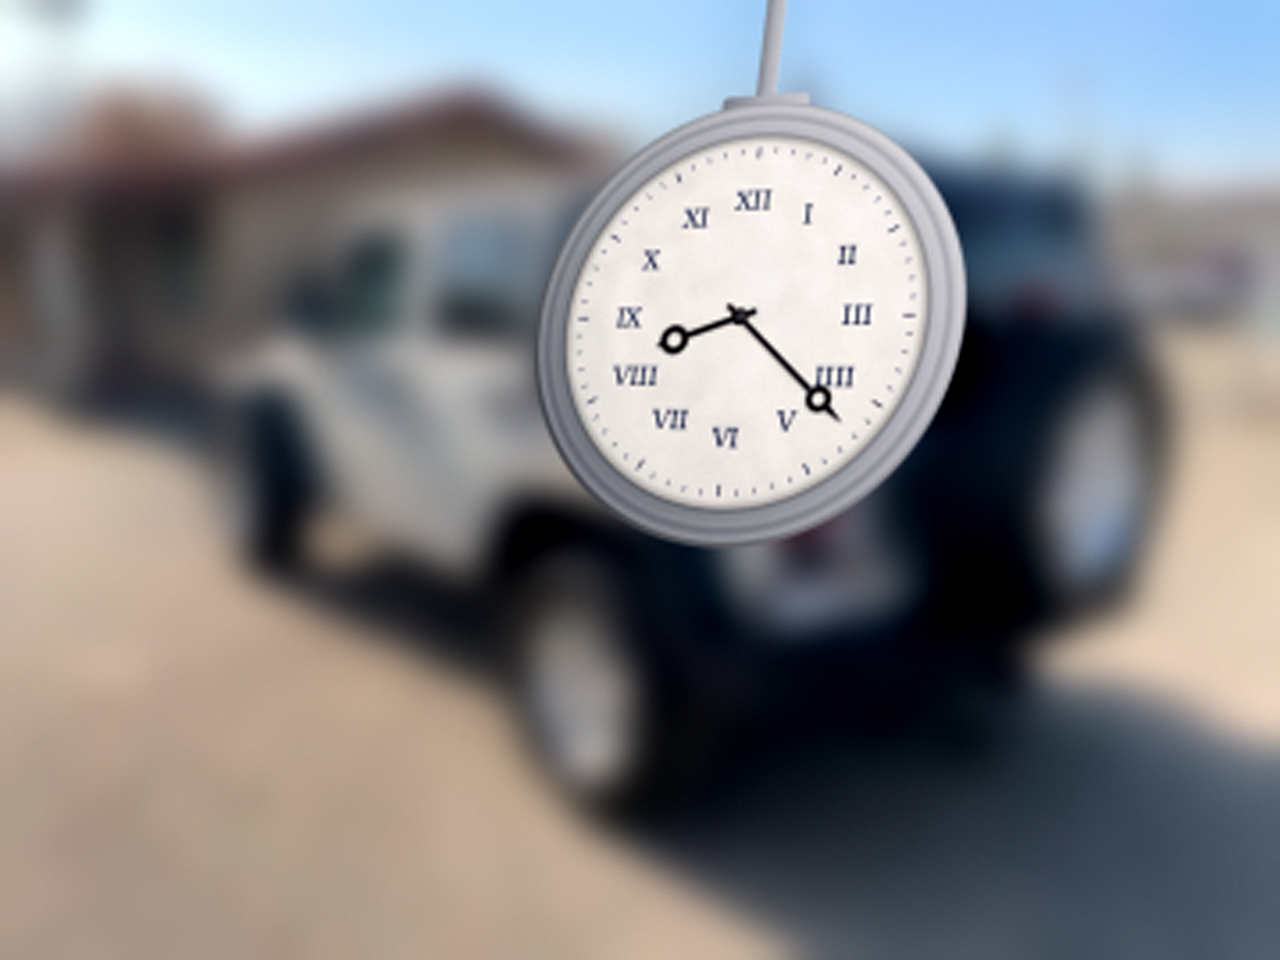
**8:22**
